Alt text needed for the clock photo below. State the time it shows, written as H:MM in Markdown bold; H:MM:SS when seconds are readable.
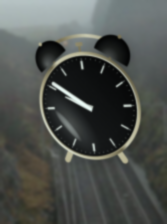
**9:51**
